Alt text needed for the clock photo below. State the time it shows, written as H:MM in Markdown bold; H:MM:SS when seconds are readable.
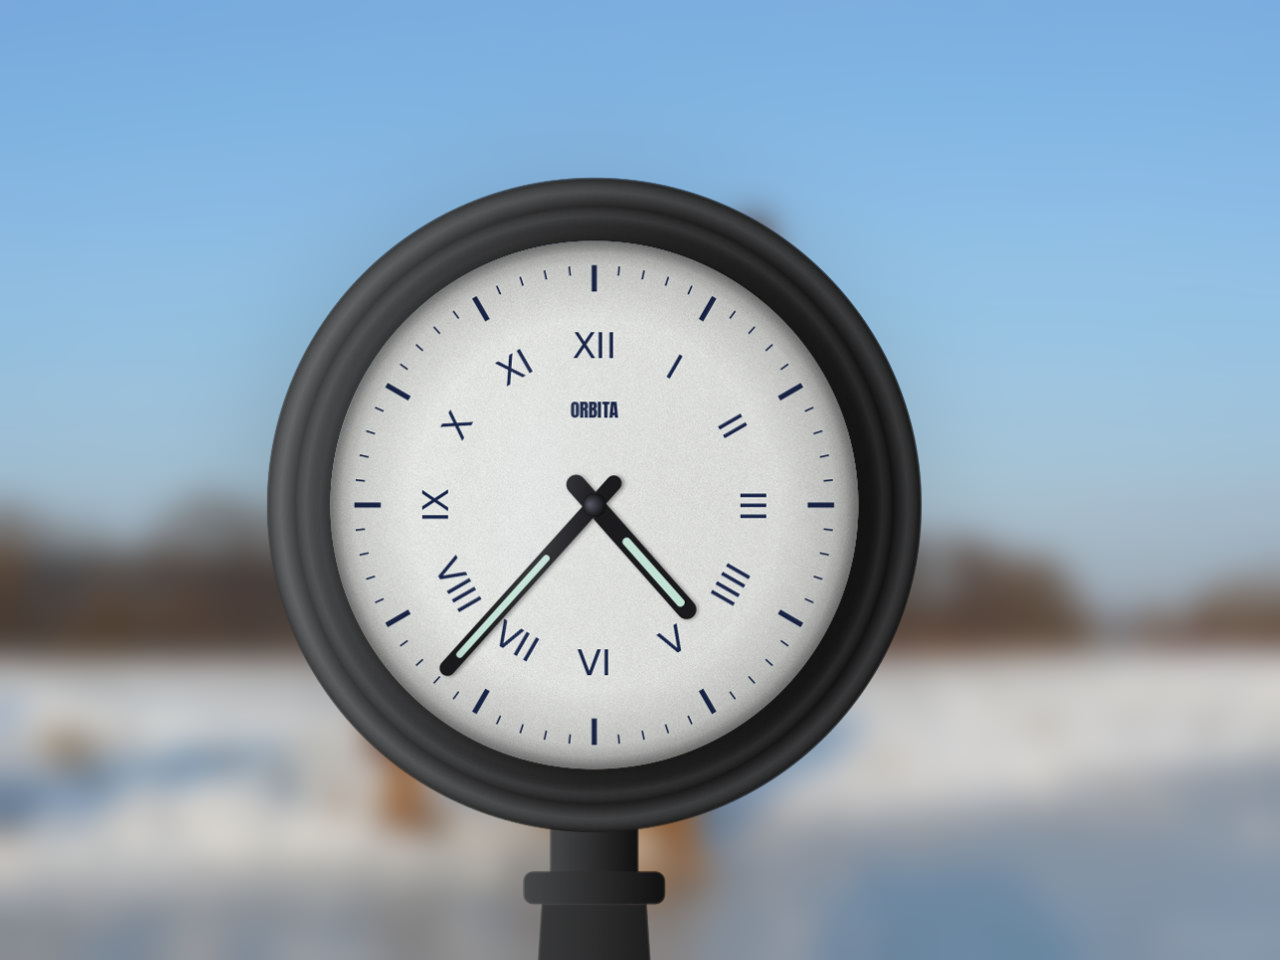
**4:37**
